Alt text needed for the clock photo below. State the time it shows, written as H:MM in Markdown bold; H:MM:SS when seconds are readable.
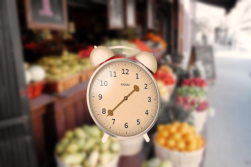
**1:38**
